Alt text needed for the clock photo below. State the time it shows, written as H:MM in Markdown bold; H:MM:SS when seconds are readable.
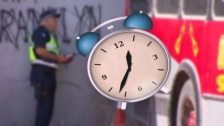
**12:37**
